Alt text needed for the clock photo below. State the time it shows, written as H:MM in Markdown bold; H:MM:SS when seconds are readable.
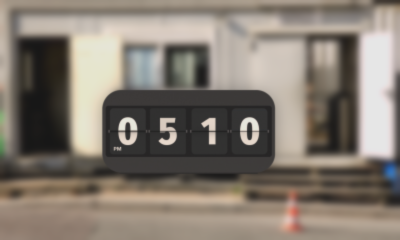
**5:10**
